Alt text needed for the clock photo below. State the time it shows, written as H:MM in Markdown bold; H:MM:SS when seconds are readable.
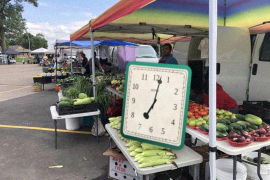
**7:02**
